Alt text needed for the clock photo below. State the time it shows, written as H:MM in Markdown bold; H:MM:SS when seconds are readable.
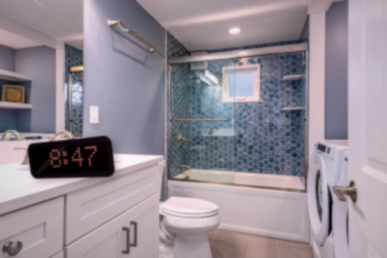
**8:47**
